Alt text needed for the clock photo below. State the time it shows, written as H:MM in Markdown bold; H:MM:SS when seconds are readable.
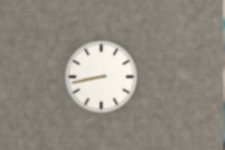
**8:43**
